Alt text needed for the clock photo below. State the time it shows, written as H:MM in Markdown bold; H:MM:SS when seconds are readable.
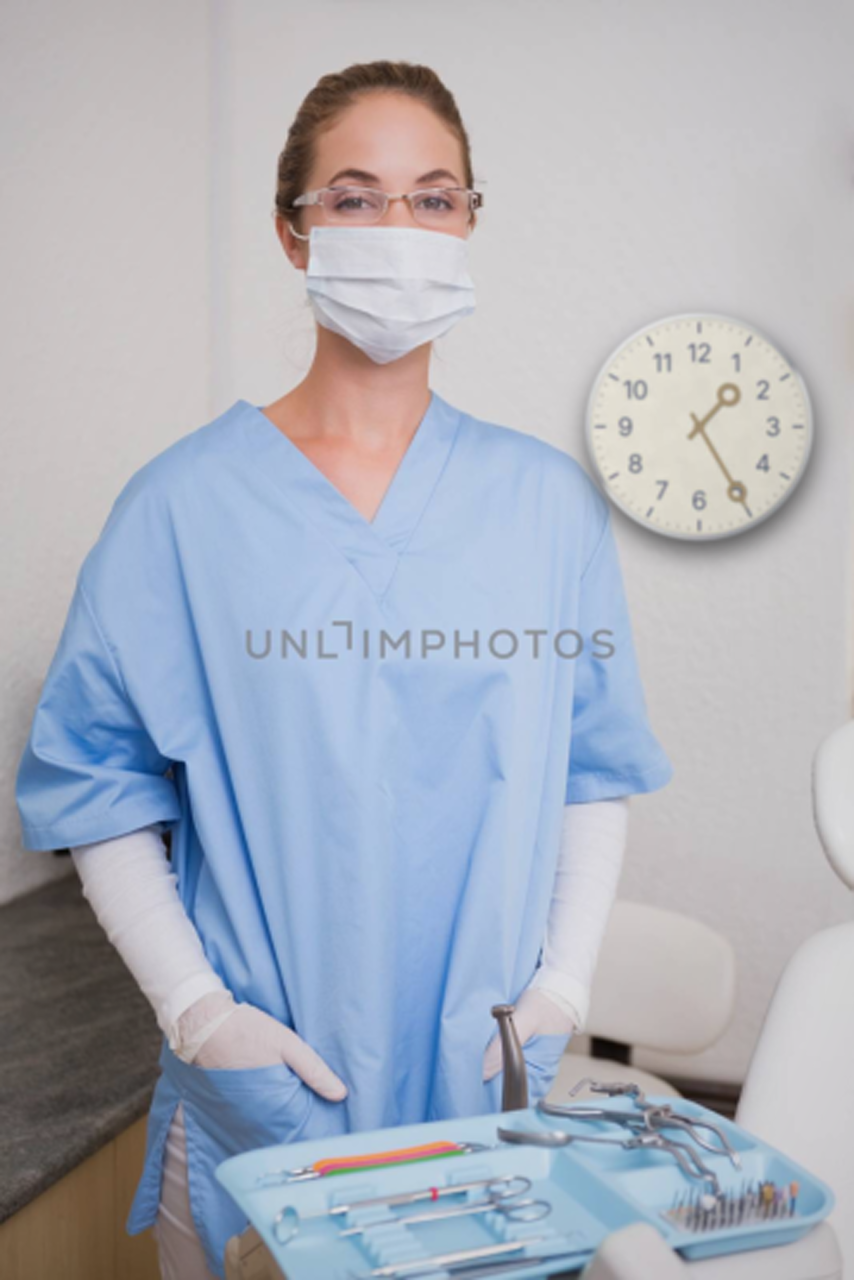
**1:25**
